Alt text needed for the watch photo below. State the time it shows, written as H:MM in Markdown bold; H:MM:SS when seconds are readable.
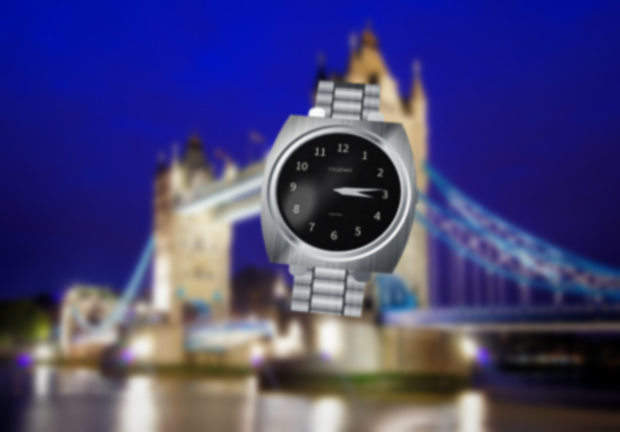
**3:14**
